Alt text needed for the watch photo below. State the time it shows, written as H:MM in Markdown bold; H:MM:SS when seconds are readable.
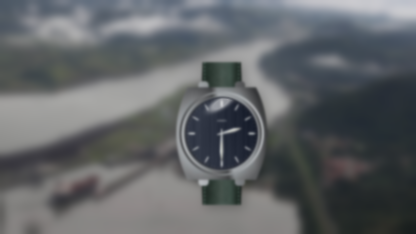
**2:30**
